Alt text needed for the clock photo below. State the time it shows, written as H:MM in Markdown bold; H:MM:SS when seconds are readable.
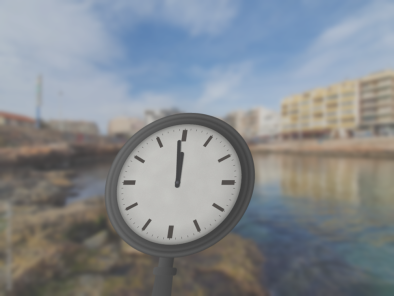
**11:59**
